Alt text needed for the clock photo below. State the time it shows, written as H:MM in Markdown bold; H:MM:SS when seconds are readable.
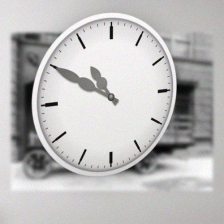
**10:50**
